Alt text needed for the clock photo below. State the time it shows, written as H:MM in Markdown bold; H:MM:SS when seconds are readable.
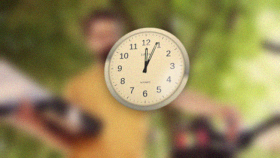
**12:04**
